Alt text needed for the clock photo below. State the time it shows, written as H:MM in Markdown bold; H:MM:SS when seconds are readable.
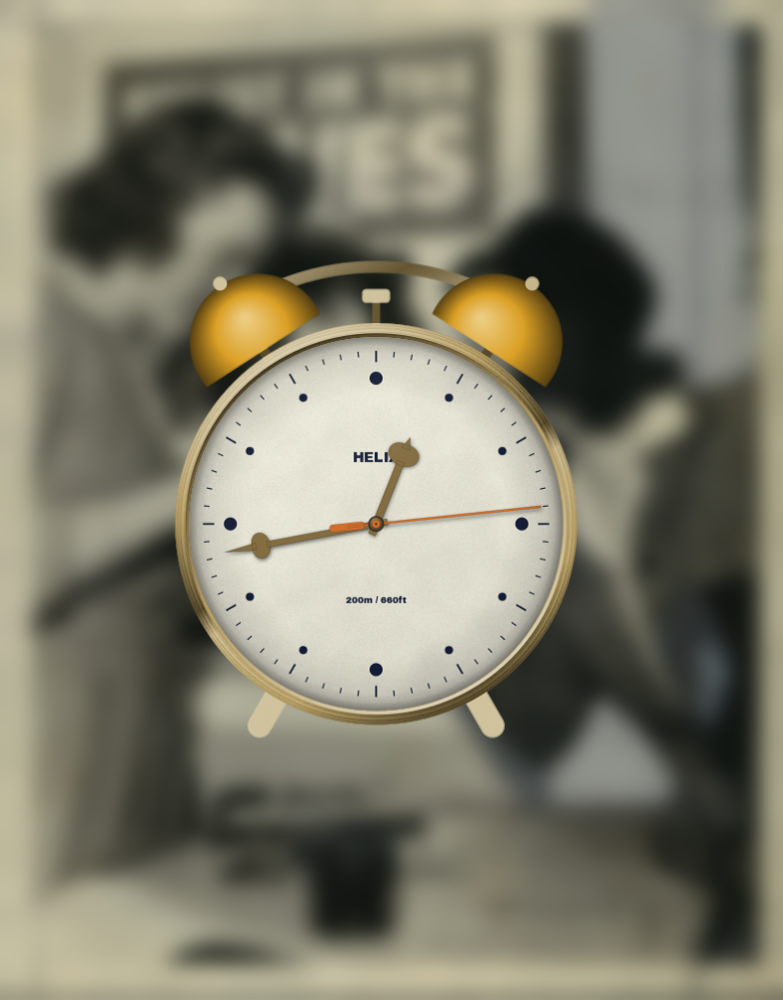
**12:43:14**
